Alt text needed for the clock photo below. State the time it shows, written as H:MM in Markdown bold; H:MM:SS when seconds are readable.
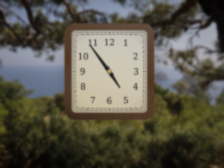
**4:54**
